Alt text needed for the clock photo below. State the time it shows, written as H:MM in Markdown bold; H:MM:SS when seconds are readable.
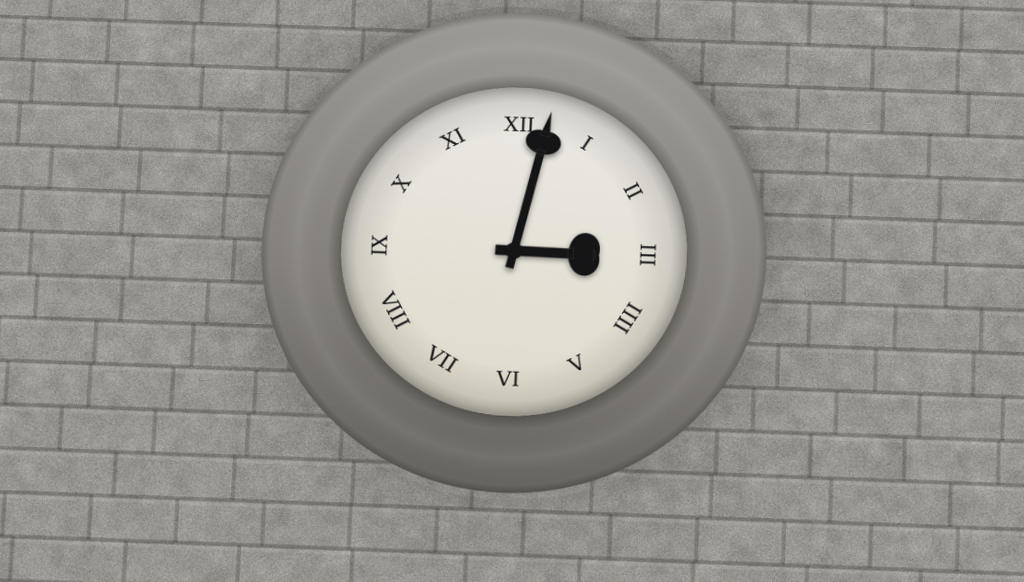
**3:02**
